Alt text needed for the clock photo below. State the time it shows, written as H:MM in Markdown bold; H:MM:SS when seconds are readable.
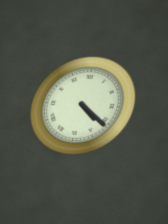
**4:21**
